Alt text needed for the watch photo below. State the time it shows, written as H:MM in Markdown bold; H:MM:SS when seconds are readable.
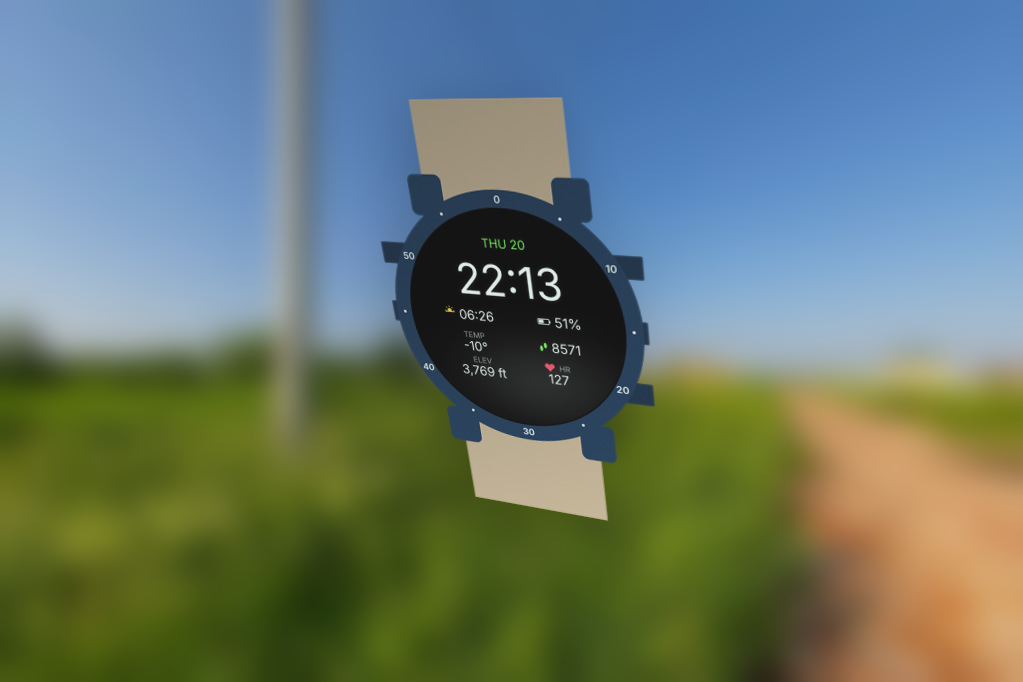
**22:13**
